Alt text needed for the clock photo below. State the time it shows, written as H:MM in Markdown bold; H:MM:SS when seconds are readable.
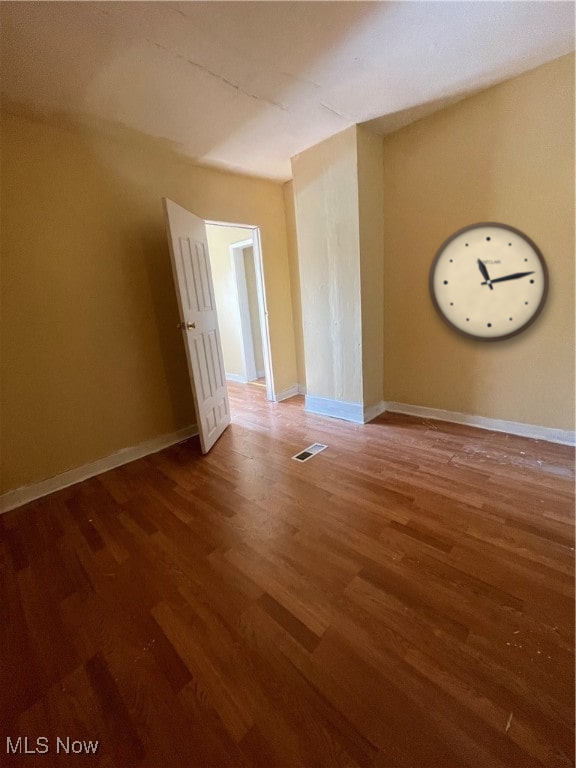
**11:13**
